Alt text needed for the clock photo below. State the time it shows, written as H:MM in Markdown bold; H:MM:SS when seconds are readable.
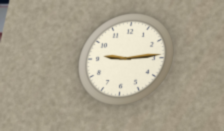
**9:14**
